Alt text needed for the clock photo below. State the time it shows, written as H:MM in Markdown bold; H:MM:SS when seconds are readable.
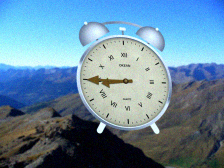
**8:45**
